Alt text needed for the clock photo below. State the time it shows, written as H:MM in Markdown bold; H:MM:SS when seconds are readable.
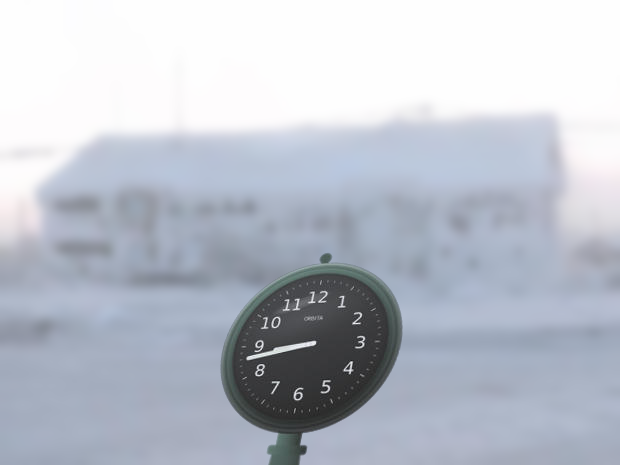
**8:43**
